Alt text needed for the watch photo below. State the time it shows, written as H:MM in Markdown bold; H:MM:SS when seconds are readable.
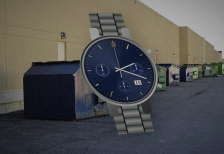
**2:19**
